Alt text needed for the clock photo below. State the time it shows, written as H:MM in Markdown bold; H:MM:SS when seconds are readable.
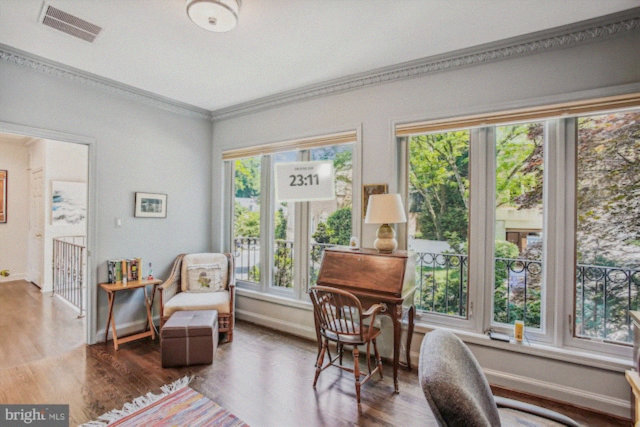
**23:11**
